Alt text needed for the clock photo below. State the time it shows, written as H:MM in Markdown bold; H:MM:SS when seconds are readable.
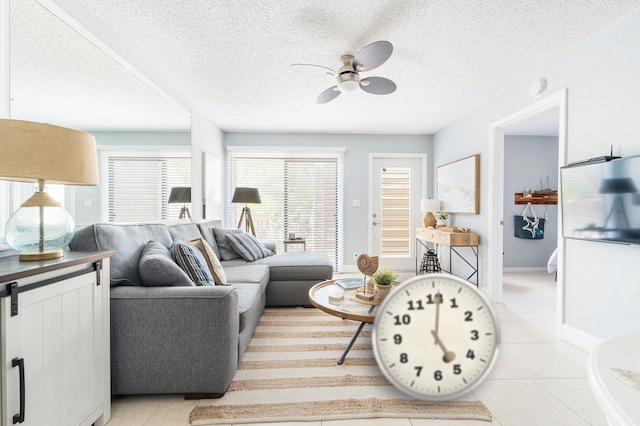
**5:01**
